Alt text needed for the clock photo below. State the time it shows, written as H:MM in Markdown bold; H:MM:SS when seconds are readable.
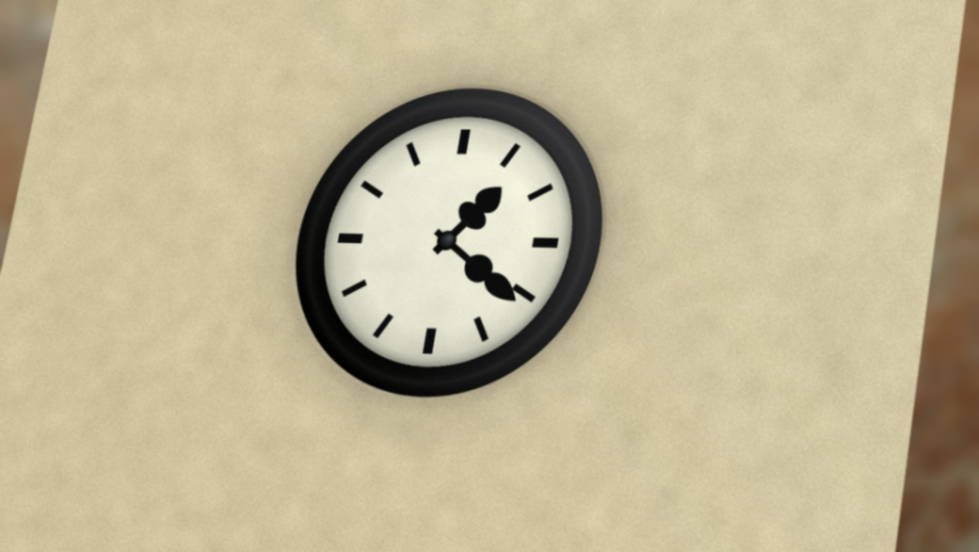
**1:21**
